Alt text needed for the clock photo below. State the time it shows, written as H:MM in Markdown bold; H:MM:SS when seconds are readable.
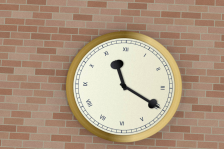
**11:20**
